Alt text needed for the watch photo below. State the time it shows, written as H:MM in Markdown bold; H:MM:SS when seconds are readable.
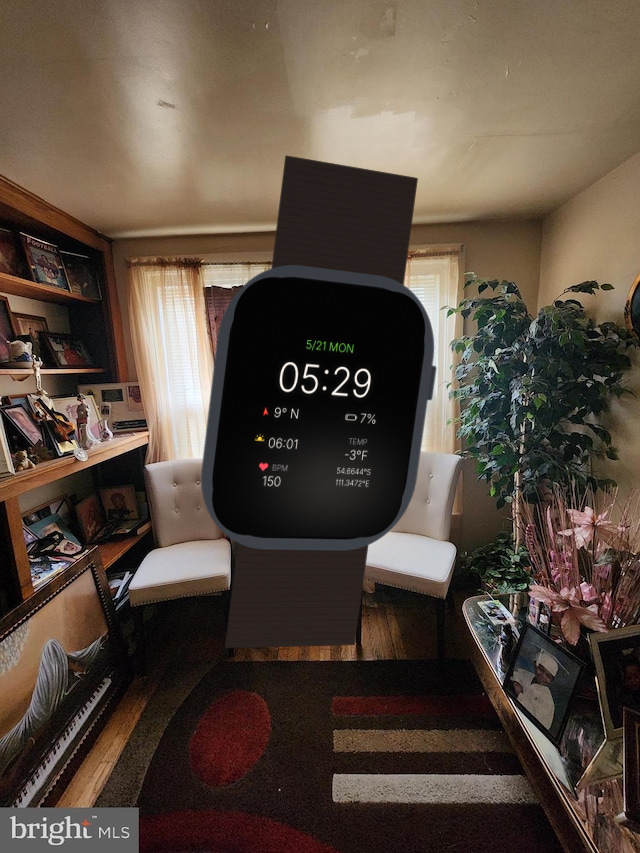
**5:29**
